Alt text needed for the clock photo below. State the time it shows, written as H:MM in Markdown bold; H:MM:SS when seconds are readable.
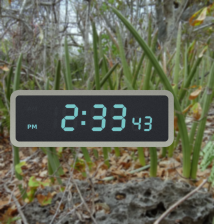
**2:33:43**
